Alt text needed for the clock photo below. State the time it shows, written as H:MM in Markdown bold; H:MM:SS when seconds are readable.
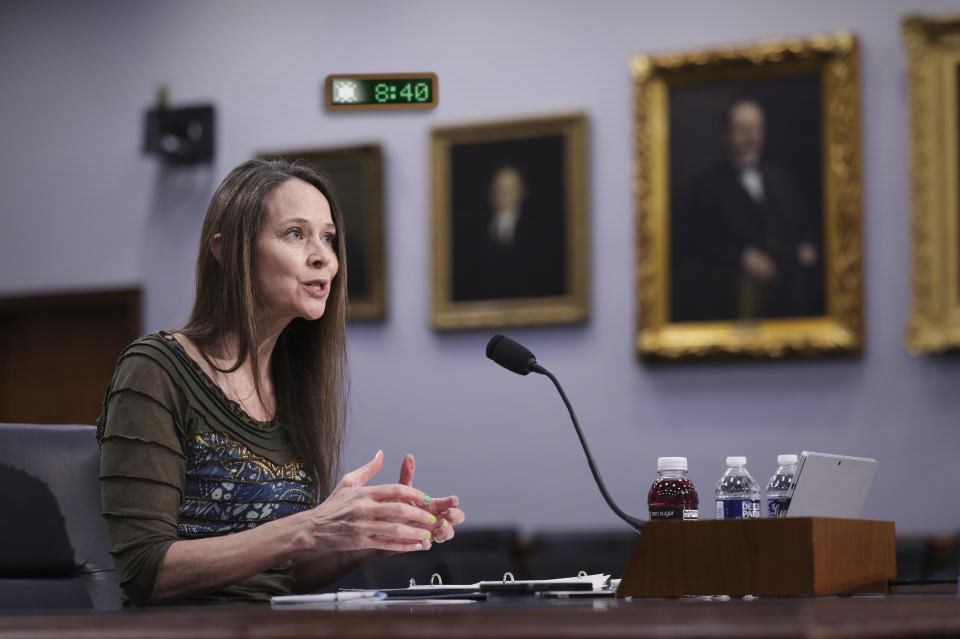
**8:40**
